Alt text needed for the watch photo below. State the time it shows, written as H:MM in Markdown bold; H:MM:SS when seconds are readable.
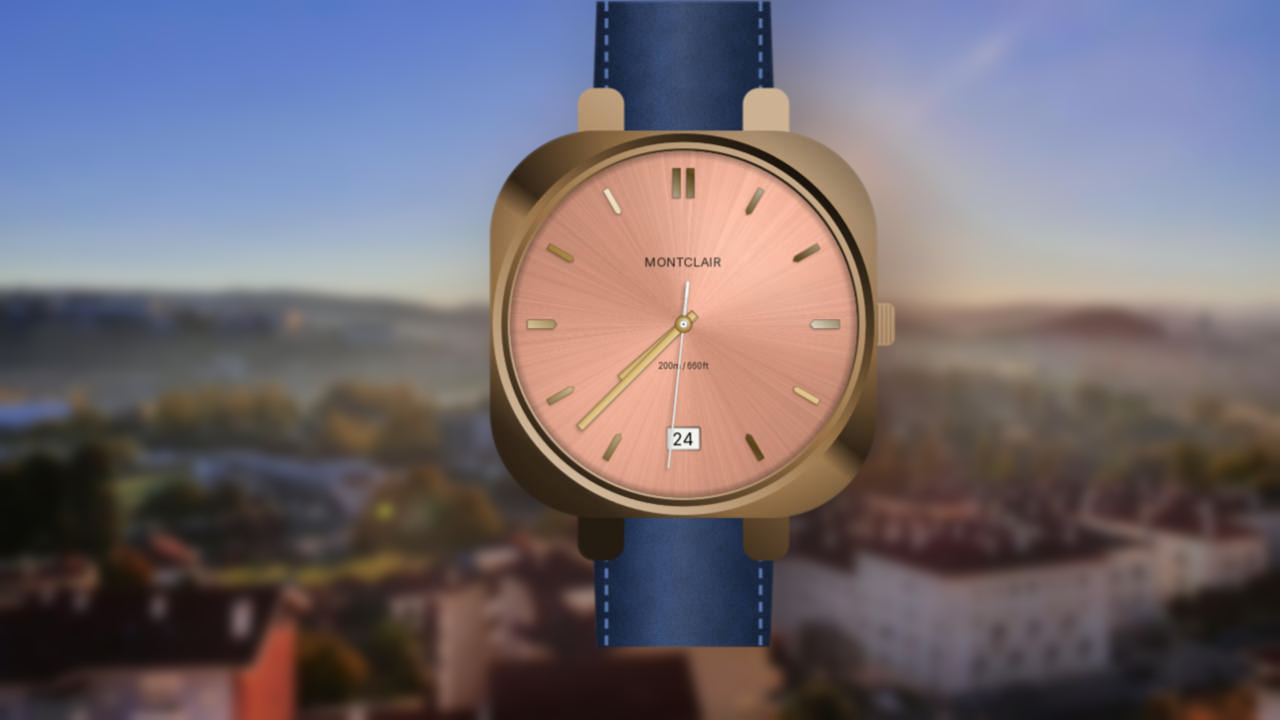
**7:37:31**
